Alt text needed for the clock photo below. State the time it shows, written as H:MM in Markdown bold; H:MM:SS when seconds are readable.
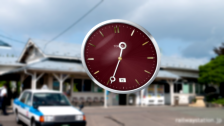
**12:34**
